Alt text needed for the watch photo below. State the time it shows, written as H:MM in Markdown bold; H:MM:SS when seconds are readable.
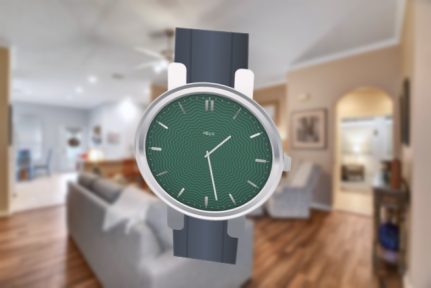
**1:28**
